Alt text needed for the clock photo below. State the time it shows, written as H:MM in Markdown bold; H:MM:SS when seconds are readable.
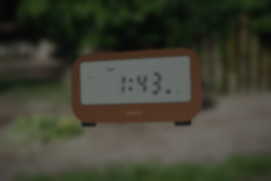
**1:43**
